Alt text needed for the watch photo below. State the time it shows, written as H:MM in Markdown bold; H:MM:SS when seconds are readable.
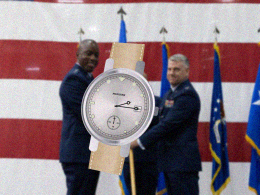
**2:15**
